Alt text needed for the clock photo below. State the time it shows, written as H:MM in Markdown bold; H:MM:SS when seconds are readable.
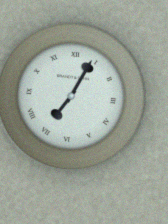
**7:04**
